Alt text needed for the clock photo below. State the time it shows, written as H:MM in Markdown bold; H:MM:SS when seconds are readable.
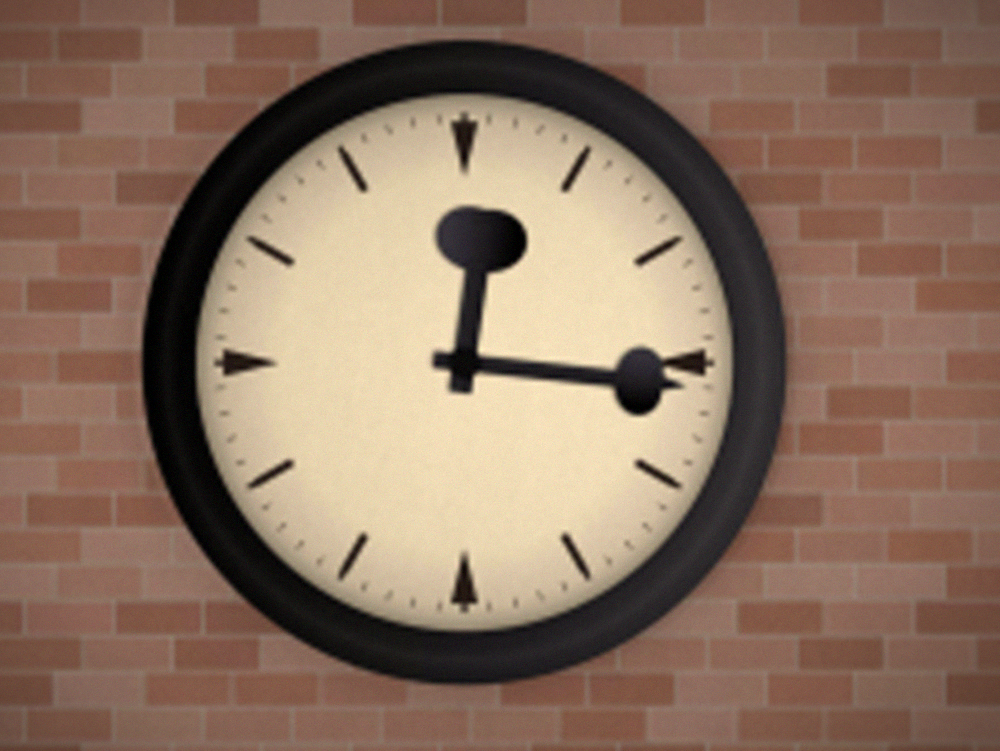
**12:16**
